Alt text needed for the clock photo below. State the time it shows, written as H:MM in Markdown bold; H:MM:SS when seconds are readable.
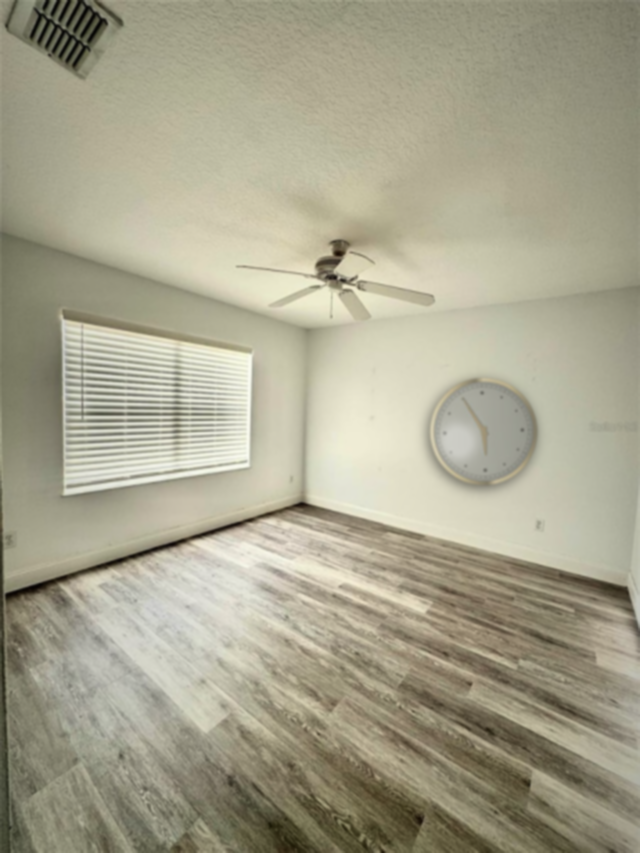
**5:55**
